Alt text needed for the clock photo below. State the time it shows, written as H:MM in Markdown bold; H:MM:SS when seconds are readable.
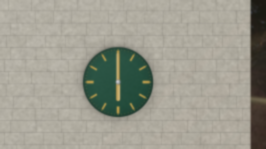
**6:00**
